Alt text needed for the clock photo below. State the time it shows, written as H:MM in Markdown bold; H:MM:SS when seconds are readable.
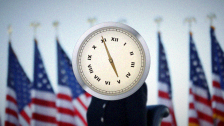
**4:55**
